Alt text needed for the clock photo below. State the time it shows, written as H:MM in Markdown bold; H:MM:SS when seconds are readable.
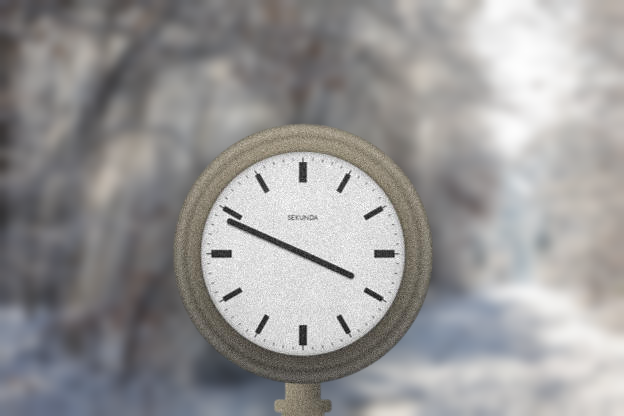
**3:49**
